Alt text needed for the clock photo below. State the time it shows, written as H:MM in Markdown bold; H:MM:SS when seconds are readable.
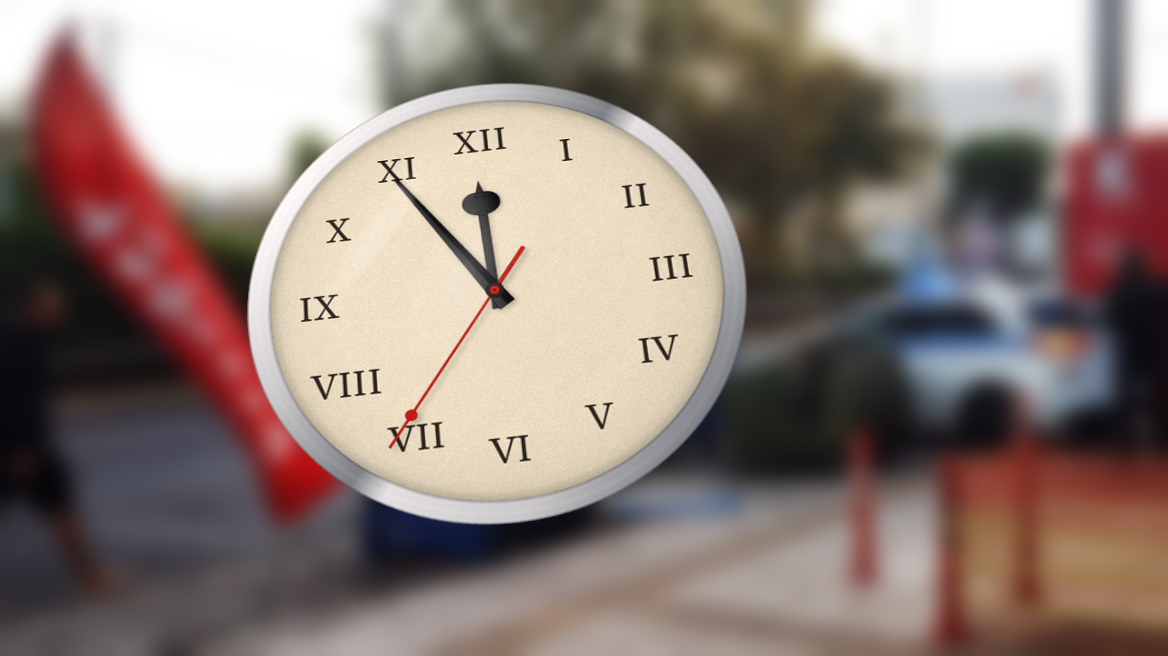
**11:54:36**
